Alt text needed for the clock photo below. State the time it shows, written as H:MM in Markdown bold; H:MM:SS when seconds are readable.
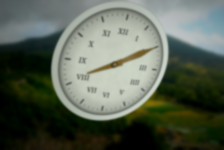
**8:10**
